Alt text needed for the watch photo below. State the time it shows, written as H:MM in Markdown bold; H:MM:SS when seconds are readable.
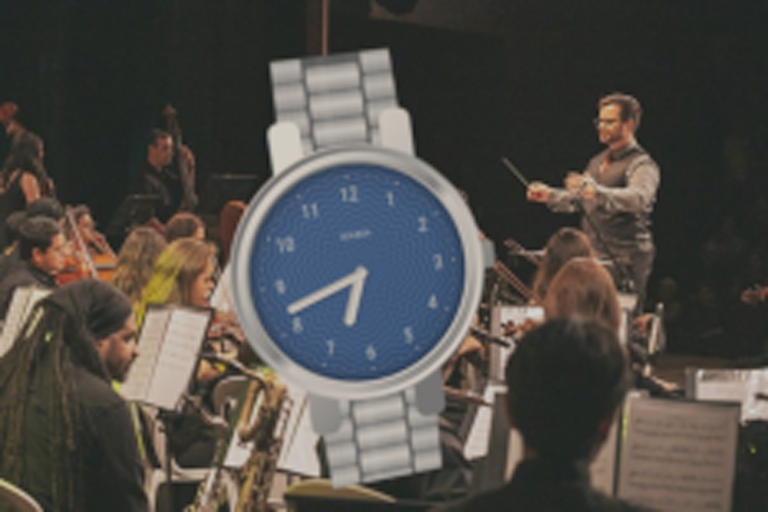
**6:42**
